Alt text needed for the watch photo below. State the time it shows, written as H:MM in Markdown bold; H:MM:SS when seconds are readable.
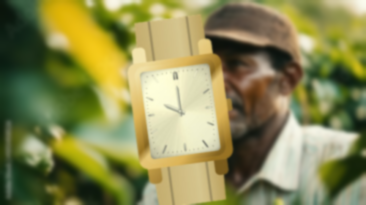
**10:00**
